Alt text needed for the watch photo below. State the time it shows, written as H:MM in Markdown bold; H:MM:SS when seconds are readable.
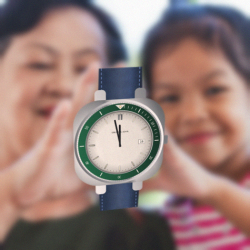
**11:58**
